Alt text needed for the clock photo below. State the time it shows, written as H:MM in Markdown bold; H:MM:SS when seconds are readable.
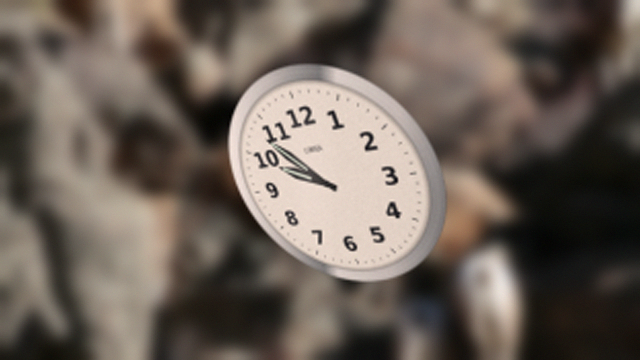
**9:53**
